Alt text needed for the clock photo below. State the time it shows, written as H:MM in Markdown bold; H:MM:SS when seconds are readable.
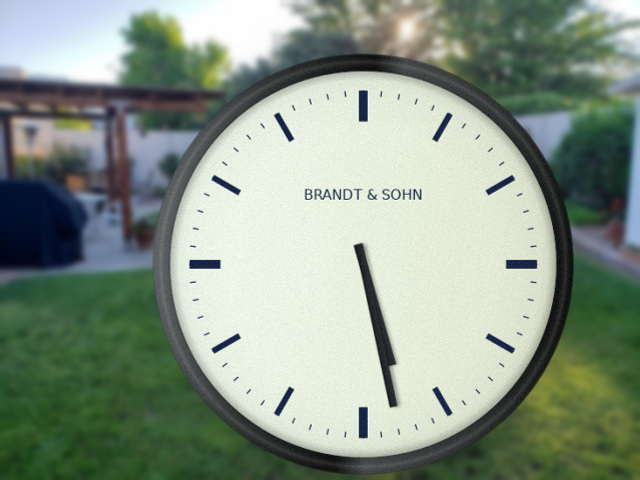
**5:28**
